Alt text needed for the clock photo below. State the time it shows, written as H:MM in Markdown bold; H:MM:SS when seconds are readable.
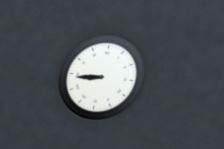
**8:44**
